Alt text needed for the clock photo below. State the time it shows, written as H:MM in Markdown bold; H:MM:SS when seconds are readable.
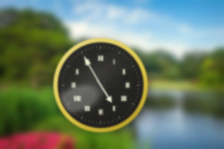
**4:55**
